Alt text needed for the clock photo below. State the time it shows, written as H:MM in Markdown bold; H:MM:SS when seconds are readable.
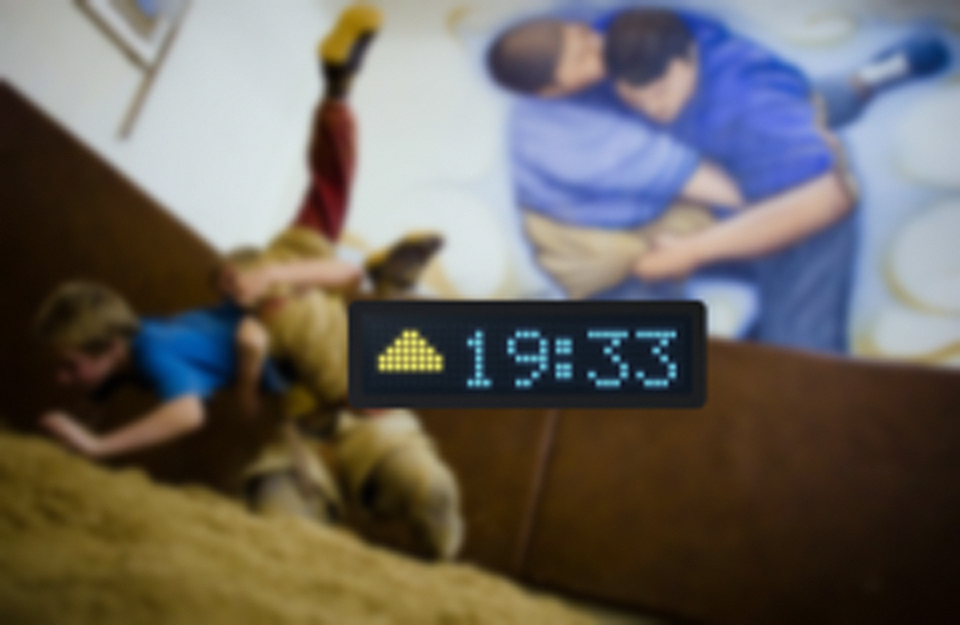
**19:33**
